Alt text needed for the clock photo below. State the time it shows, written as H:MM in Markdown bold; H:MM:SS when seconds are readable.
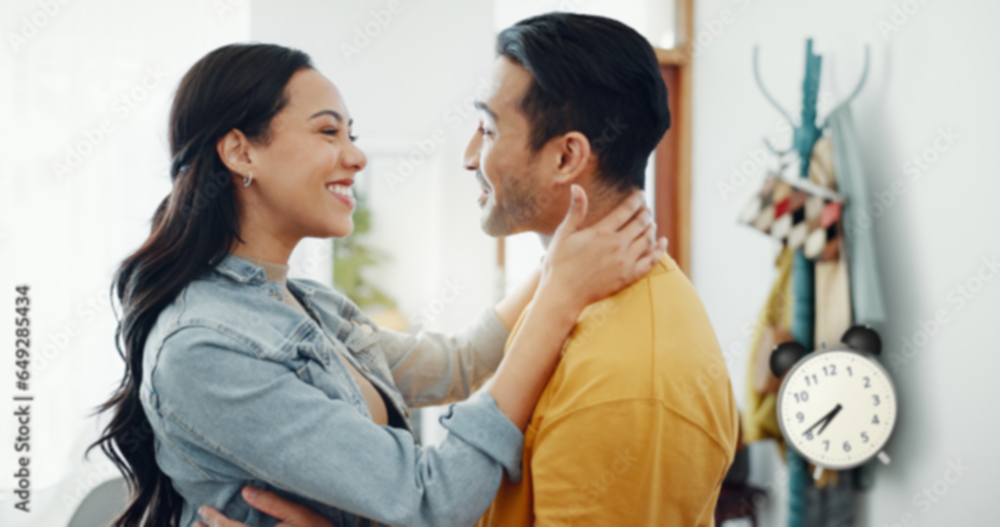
**7:41**
